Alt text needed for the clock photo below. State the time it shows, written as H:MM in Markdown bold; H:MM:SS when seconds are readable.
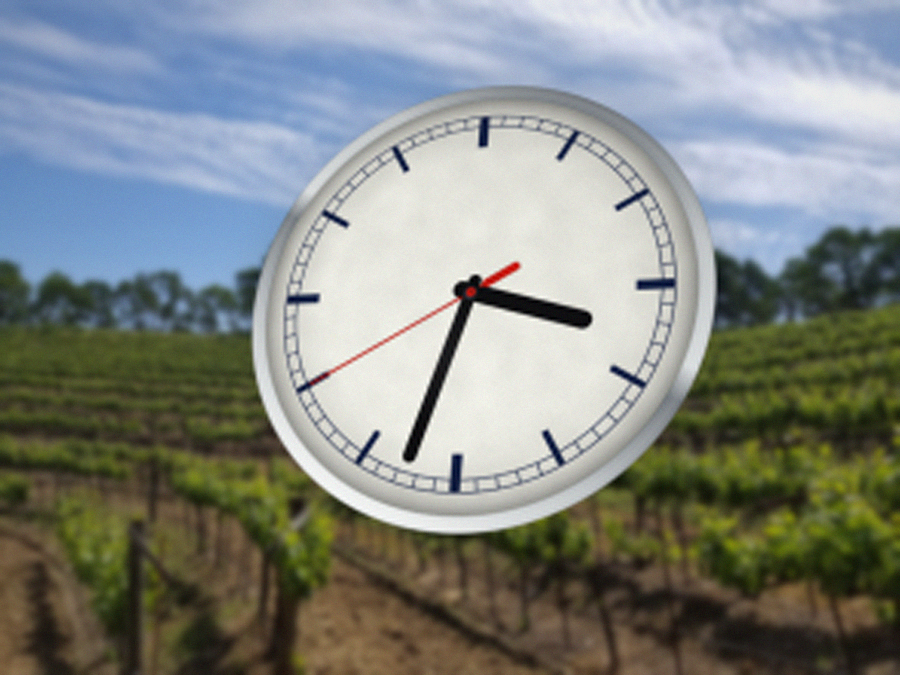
**3:32:40**
